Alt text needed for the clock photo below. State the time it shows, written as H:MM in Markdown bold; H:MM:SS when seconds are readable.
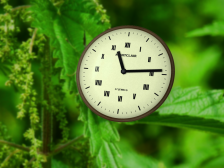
**11:14**
